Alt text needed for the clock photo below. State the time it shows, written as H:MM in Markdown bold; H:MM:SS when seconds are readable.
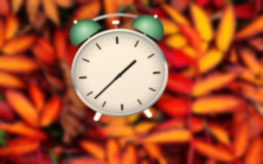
**1:38**
